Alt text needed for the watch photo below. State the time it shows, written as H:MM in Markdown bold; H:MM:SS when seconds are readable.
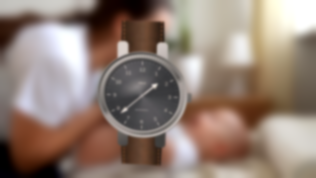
**1:38**
